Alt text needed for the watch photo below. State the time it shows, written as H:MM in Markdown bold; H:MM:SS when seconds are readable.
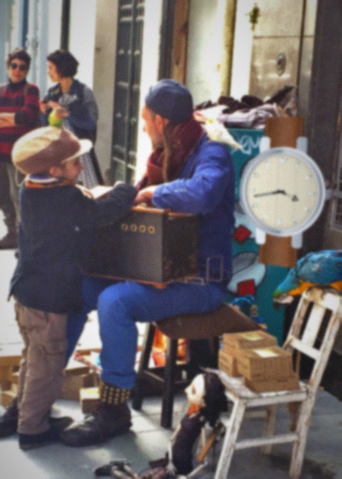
**3:43**
